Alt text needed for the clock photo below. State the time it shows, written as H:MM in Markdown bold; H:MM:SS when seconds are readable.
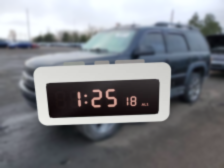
**1:25:18**
